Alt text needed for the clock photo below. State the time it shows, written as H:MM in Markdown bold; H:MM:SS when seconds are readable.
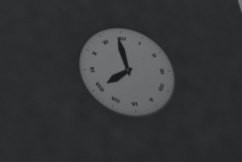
**7:59**
